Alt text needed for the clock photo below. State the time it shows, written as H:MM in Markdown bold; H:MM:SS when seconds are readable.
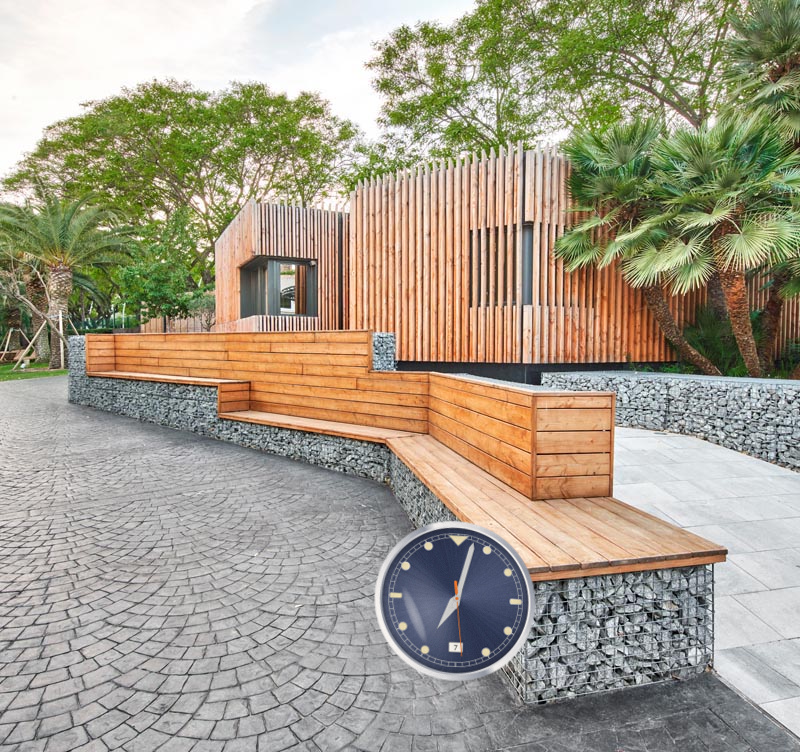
**7:02:29**
